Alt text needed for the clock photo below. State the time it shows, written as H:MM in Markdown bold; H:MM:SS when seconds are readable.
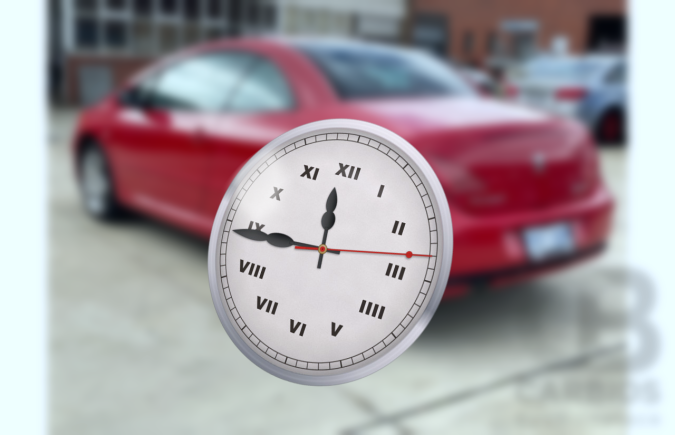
**11:44:13**
